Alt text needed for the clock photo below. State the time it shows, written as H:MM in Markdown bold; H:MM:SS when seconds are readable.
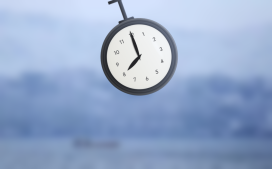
**8:00**
